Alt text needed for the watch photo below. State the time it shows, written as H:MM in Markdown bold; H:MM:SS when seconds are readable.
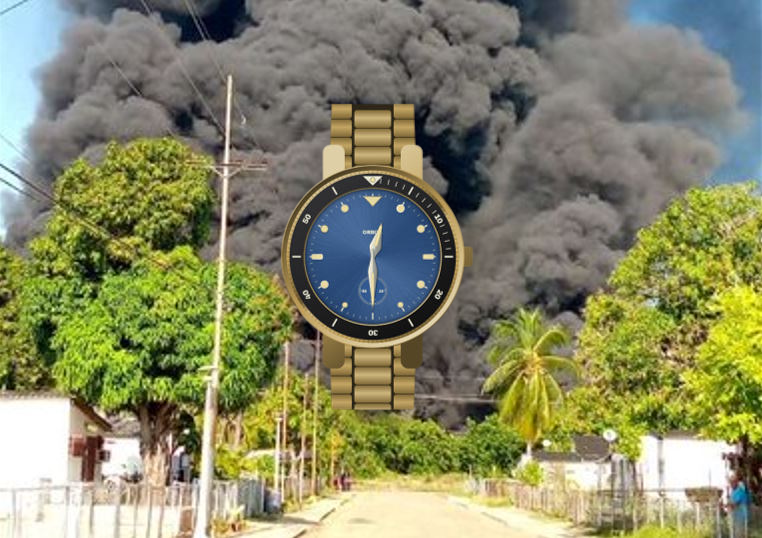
**12:30**
